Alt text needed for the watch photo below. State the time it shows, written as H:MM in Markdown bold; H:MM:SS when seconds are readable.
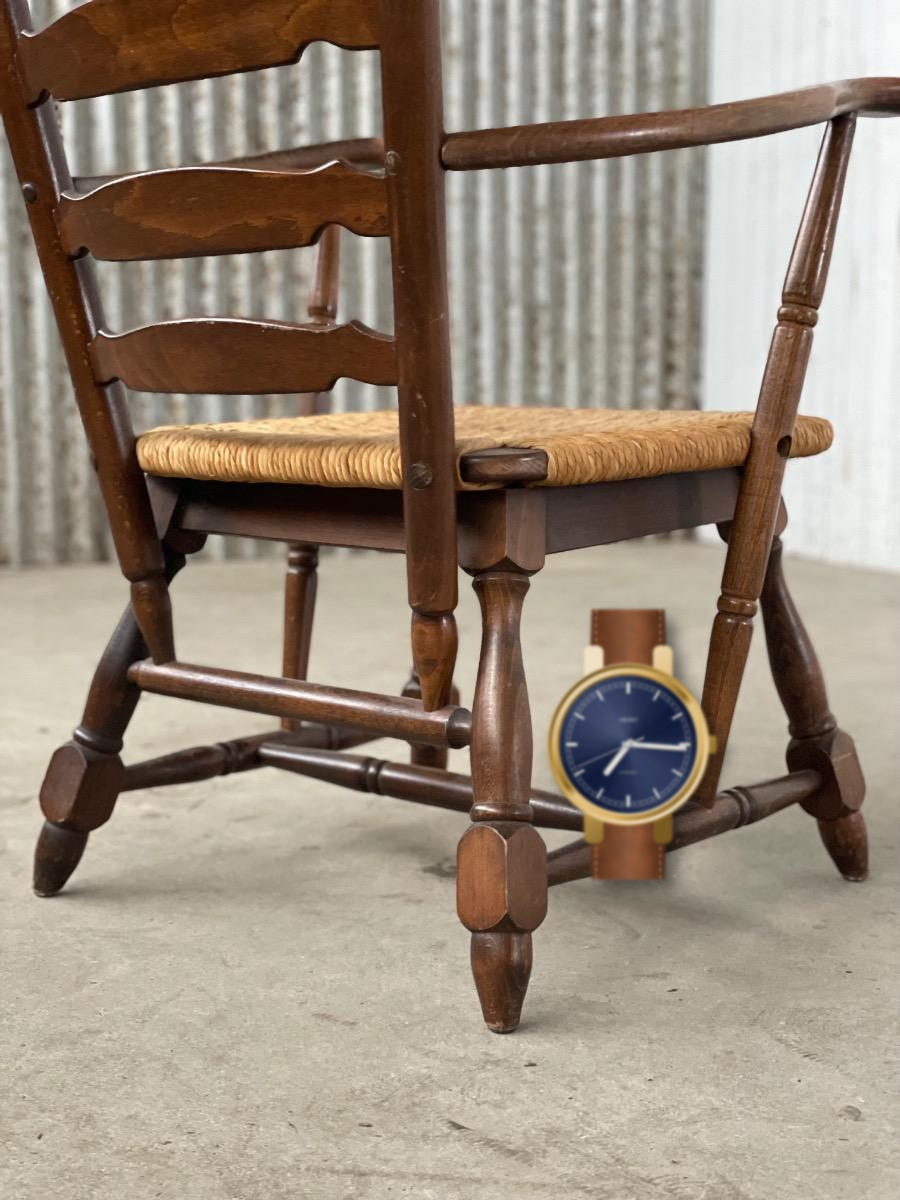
**7:15:41**
